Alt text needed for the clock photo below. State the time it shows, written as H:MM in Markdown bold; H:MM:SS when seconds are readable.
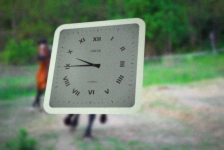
**9:45**
